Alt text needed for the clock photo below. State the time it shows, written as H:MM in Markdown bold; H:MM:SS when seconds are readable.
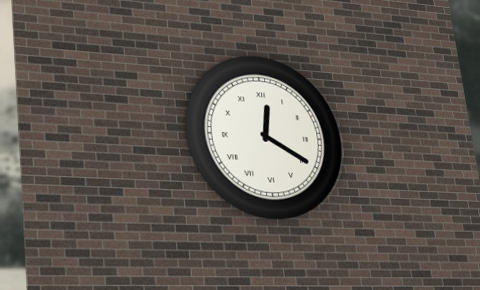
**12:20**
